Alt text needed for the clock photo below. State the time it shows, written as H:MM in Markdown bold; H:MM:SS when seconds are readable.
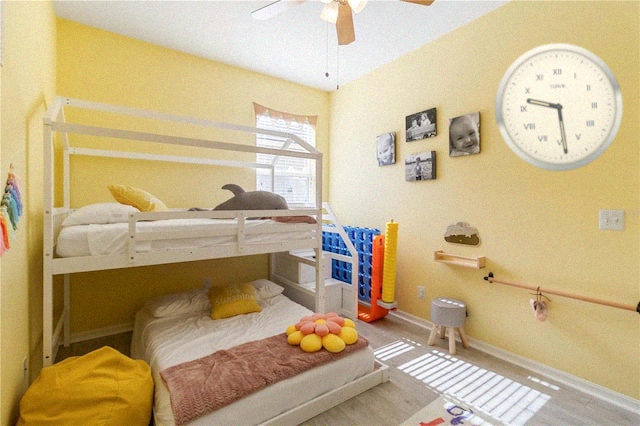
**9:29**
